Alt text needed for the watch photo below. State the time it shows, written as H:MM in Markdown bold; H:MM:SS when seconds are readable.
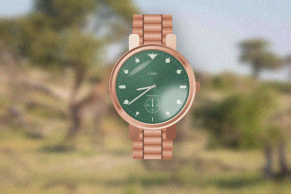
**8:39**
